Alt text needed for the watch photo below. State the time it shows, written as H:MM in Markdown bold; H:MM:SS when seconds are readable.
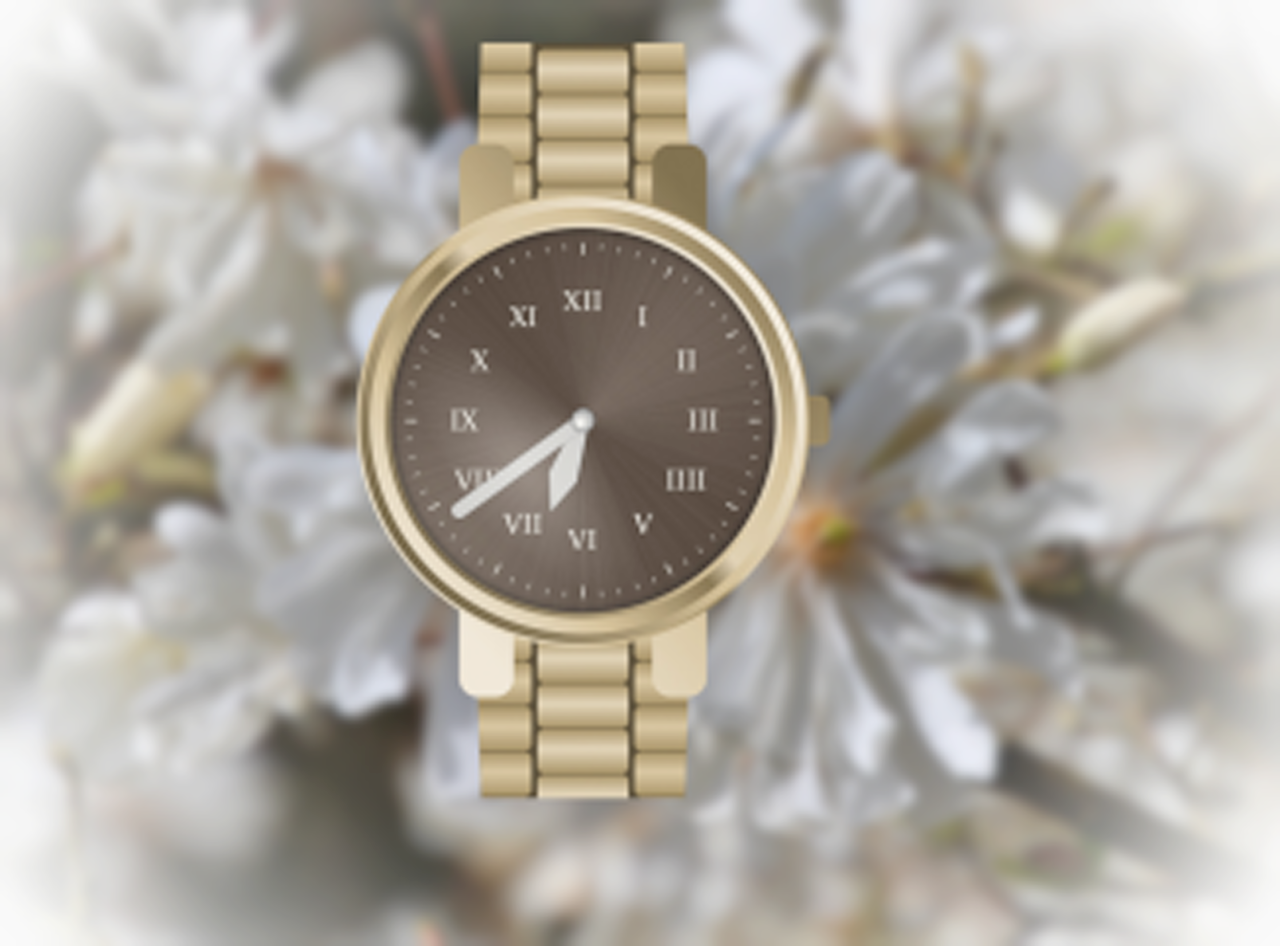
**6:39**
